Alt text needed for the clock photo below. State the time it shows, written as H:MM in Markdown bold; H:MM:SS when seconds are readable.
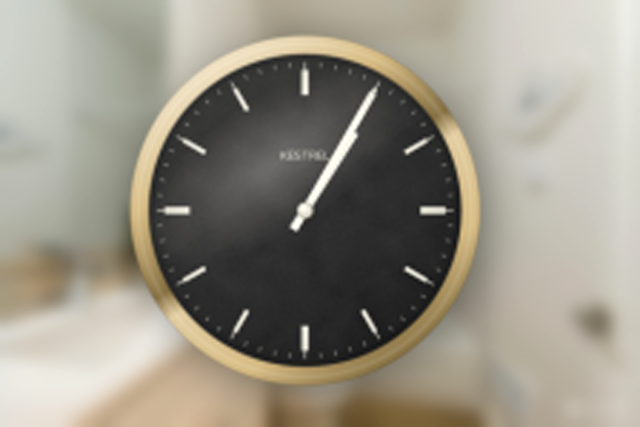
**1:05**
